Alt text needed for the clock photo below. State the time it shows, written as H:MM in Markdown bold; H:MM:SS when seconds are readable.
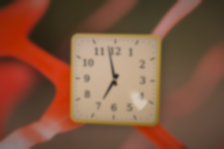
**6:58**
